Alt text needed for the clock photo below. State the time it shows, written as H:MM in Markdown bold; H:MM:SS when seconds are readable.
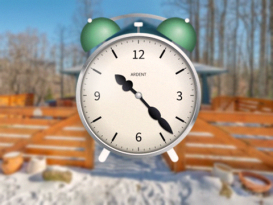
**10:23**
